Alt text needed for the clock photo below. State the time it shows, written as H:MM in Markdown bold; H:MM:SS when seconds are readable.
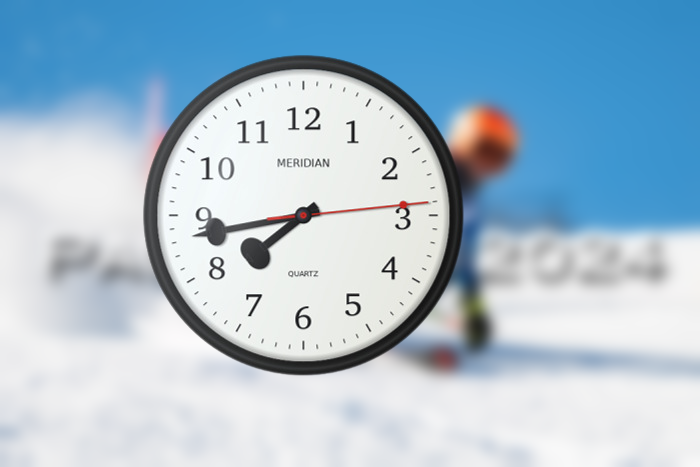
**7:43:14**
